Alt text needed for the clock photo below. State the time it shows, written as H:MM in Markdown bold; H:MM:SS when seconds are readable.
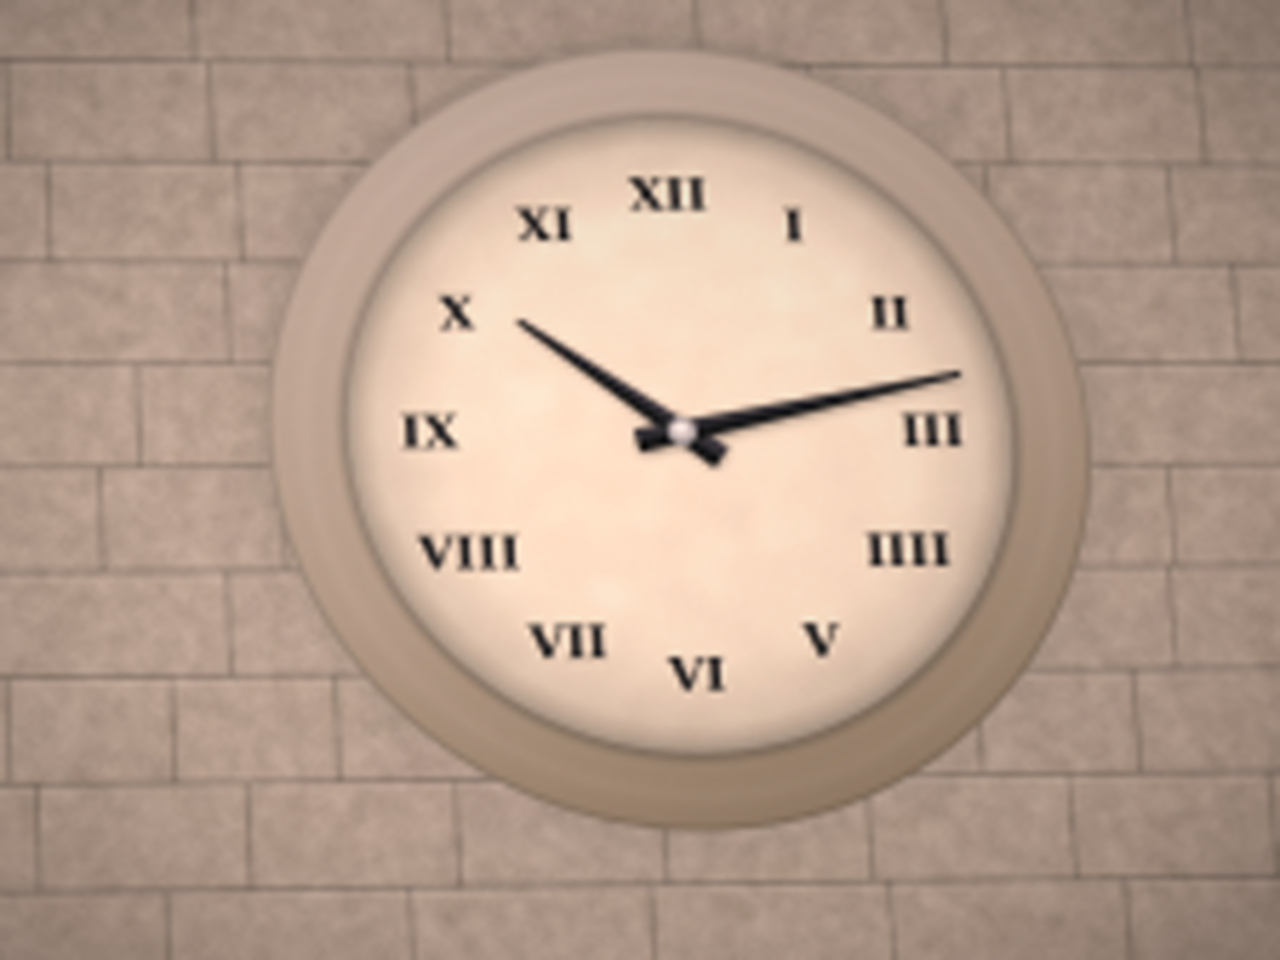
**10:13**
